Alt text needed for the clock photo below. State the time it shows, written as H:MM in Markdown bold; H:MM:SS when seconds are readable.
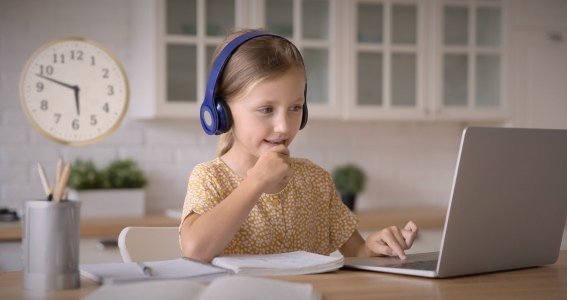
**5:48**
